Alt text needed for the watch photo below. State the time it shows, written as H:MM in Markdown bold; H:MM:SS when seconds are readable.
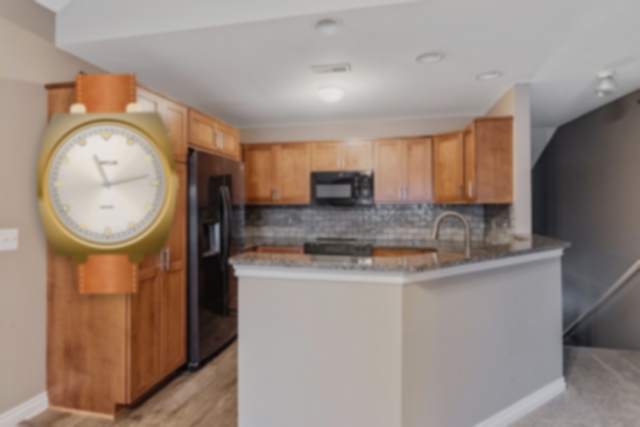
**11:13**
